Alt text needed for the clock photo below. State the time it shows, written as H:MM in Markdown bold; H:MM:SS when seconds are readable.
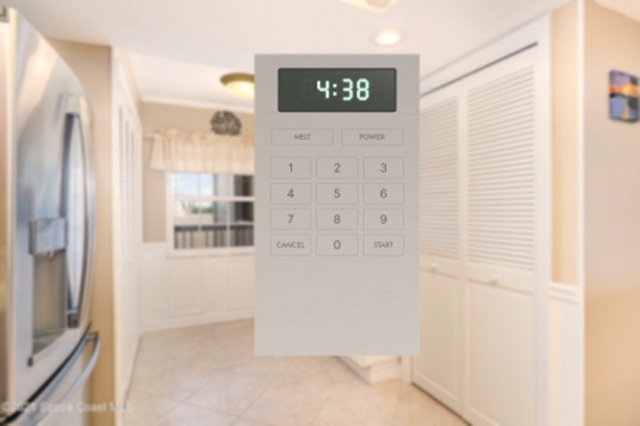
**4:38**
